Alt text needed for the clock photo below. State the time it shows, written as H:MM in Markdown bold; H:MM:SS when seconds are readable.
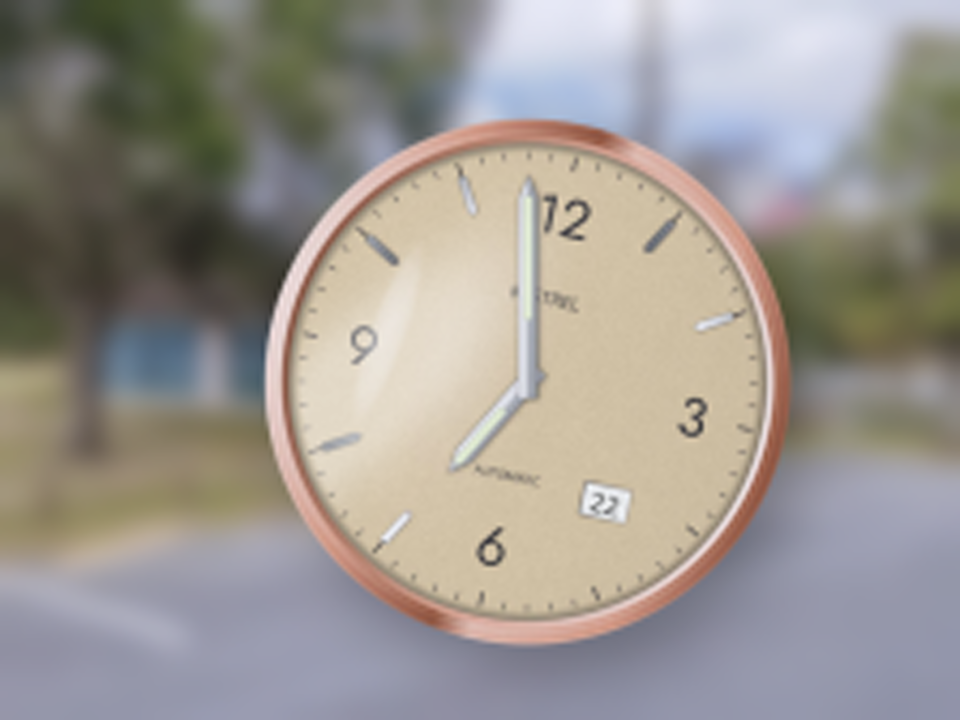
**6:58**
